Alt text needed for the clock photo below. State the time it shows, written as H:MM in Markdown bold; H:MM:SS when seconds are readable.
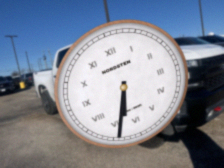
**6:34**
